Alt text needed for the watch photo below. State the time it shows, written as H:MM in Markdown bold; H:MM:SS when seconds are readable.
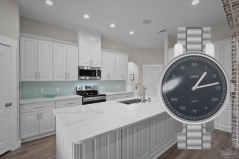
**1:13**
